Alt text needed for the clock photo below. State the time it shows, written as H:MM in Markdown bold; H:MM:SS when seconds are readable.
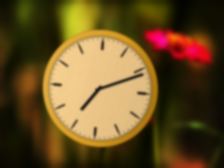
**7:11**
